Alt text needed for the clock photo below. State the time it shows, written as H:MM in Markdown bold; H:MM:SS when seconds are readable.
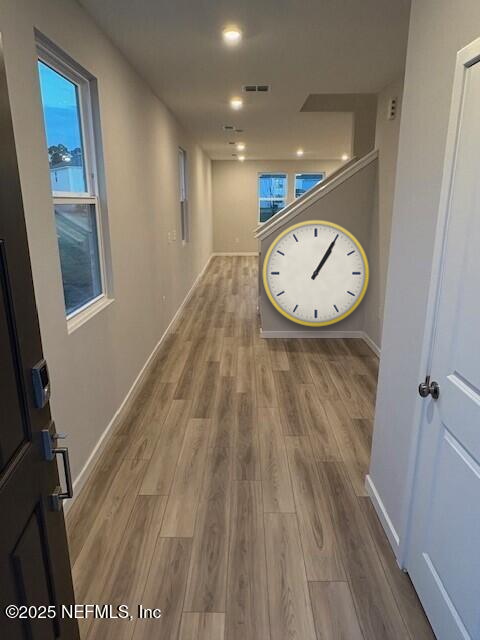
**1:05**
